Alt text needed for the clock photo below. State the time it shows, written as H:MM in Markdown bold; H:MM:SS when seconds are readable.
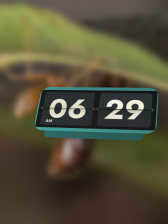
**6:29**
